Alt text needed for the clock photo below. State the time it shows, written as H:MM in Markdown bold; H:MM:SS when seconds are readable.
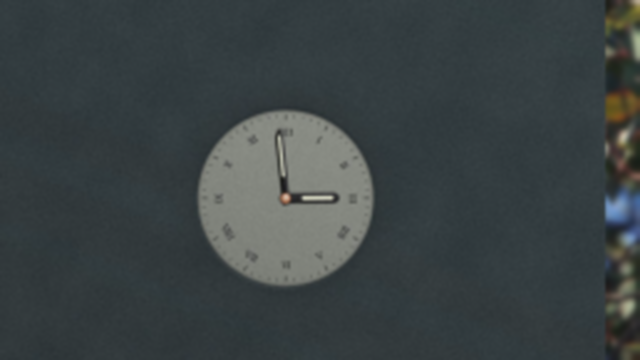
**2:59**
